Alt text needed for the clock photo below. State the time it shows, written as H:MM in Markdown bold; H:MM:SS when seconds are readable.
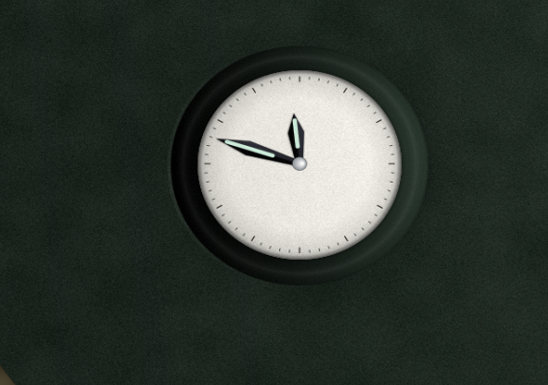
**11:48**
